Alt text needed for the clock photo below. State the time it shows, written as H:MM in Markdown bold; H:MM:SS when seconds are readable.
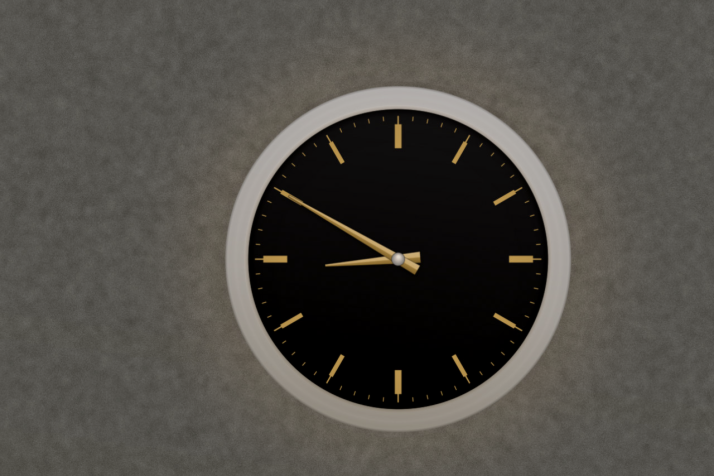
**8:50**
